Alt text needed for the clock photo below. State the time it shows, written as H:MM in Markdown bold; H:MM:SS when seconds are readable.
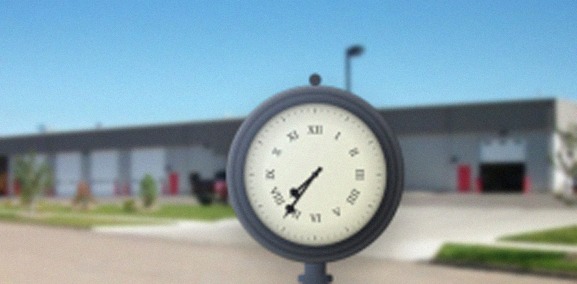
**7:36**
